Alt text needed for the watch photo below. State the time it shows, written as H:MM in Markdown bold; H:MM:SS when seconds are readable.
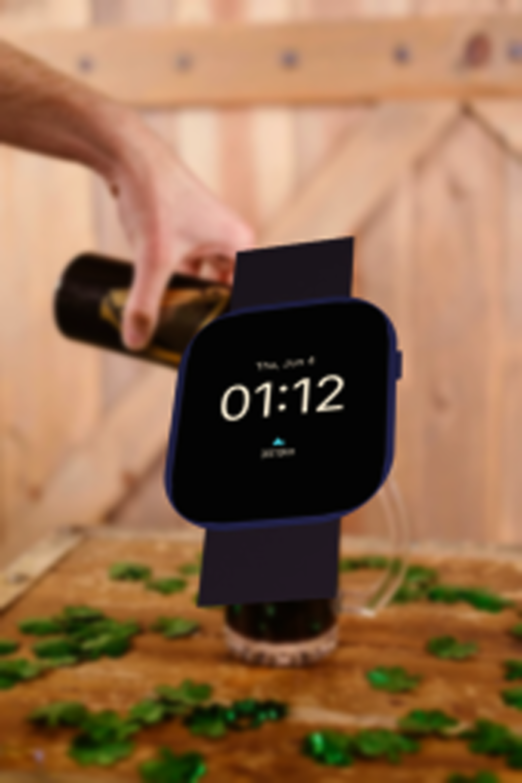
**1:12**
